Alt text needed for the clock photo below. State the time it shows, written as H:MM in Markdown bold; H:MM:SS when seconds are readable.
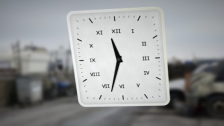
**11:33**
